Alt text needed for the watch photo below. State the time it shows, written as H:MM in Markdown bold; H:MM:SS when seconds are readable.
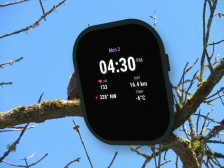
**4:30**
